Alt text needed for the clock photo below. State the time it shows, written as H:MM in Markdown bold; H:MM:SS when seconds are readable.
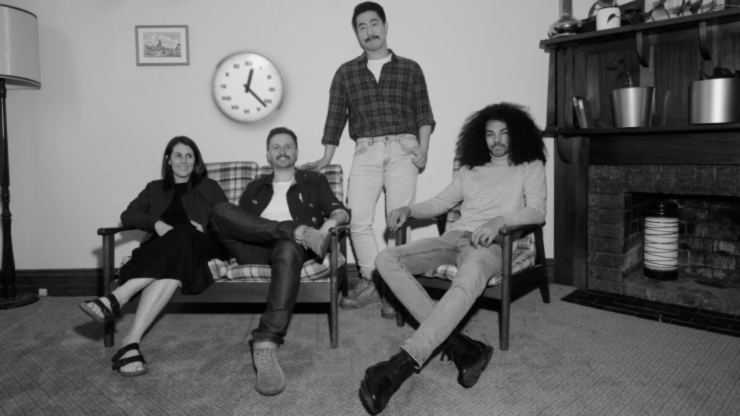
**12:22**
